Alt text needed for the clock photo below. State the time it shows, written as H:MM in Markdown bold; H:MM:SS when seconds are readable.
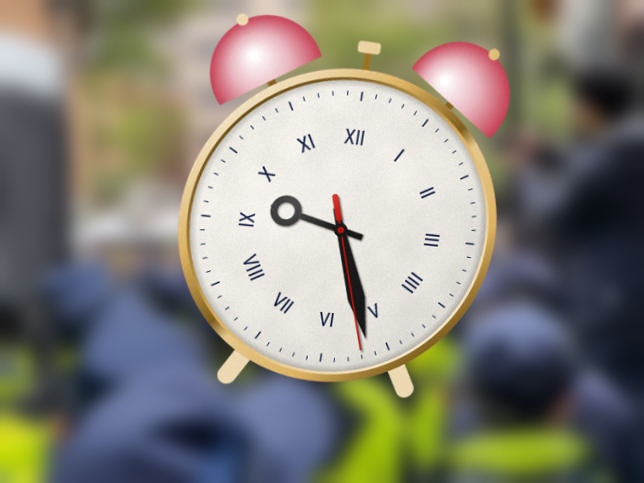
**9:26:27**
